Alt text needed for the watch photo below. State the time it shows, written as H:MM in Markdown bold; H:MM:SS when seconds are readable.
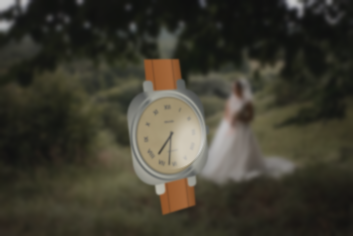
**7:32**
